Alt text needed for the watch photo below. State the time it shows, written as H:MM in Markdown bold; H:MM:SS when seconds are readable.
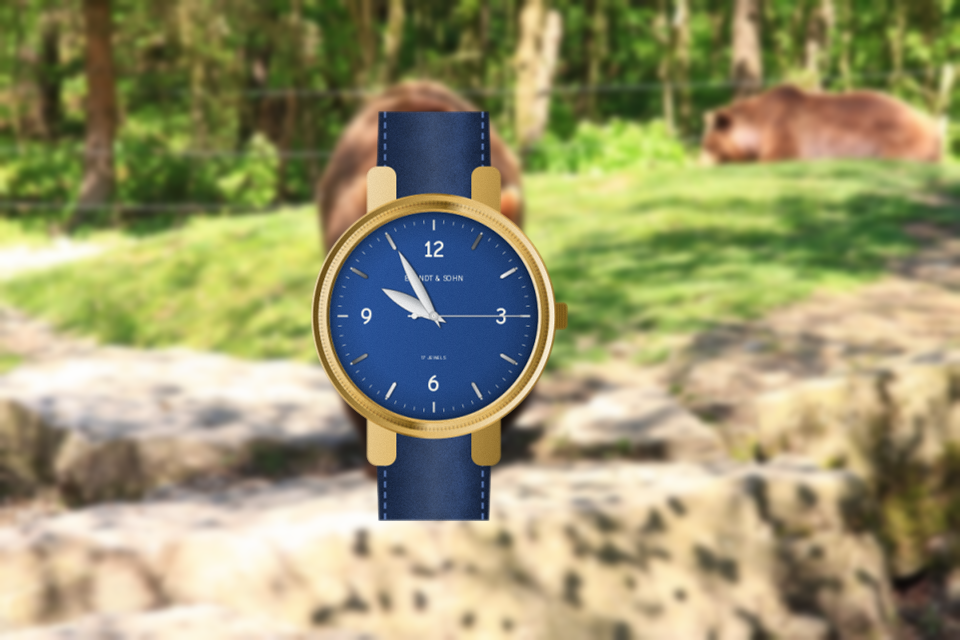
**9:55:15**
